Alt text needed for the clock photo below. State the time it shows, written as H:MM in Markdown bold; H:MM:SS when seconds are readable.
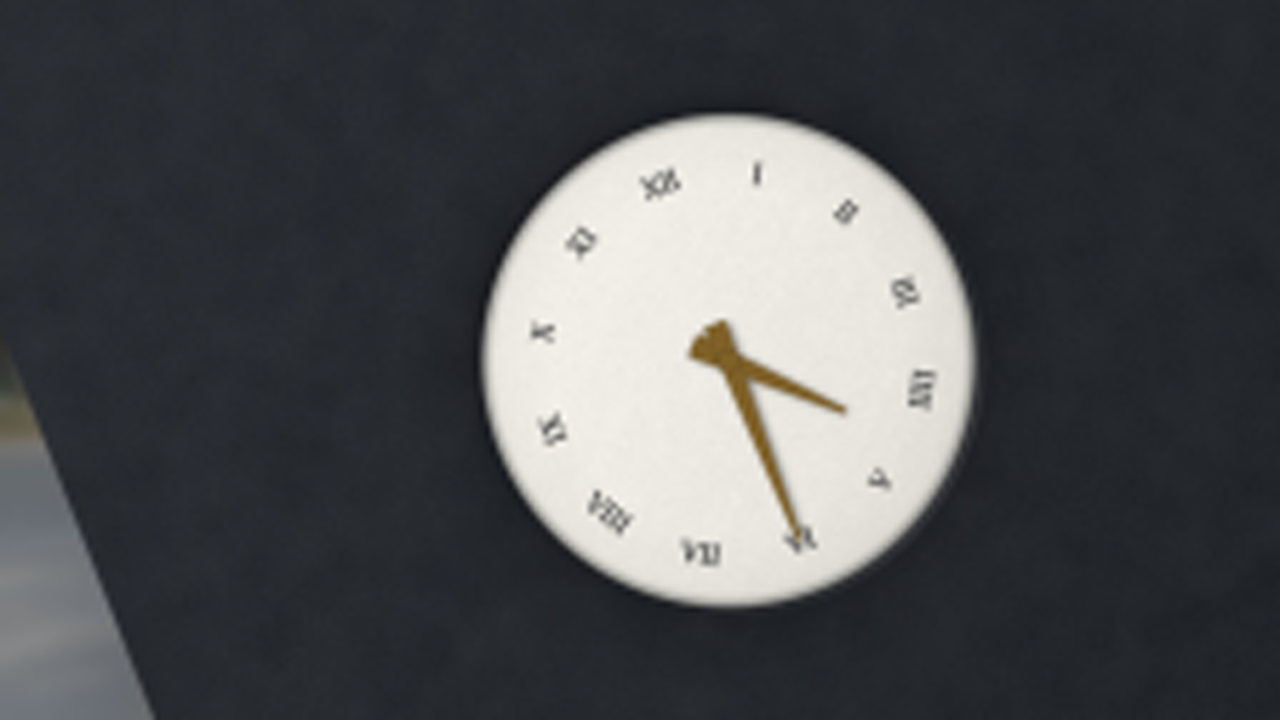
**4:30**
